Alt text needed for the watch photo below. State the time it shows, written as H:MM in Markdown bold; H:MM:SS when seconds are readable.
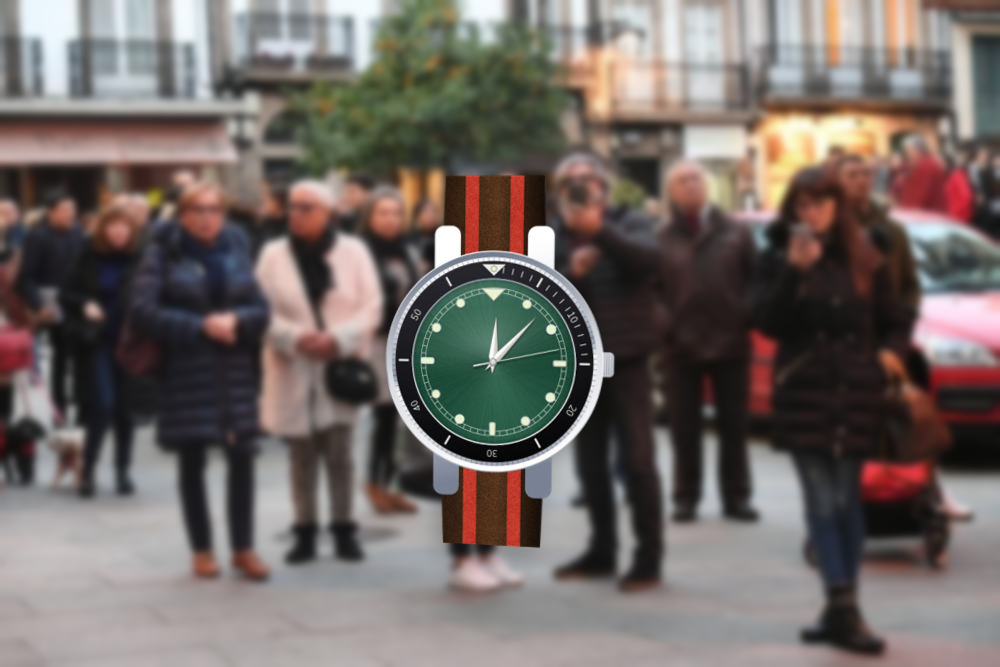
**12:07:13**
